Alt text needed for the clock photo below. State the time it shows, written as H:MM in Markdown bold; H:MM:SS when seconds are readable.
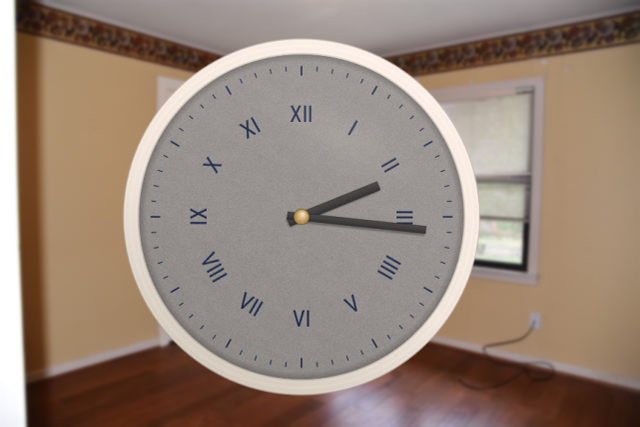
**2:16**
